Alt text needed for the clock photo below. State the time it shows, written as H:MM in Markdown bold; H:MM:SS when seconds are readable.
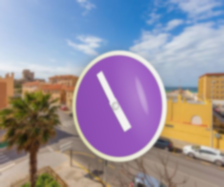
**4:55**
